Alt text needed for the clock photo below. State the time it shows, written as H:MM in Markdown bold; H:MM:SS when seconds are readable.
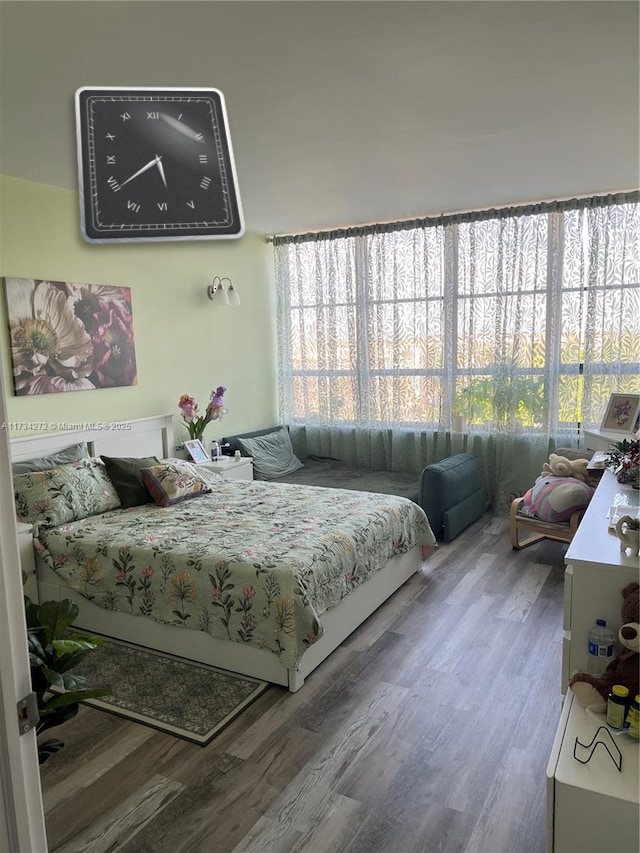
**5:39**
